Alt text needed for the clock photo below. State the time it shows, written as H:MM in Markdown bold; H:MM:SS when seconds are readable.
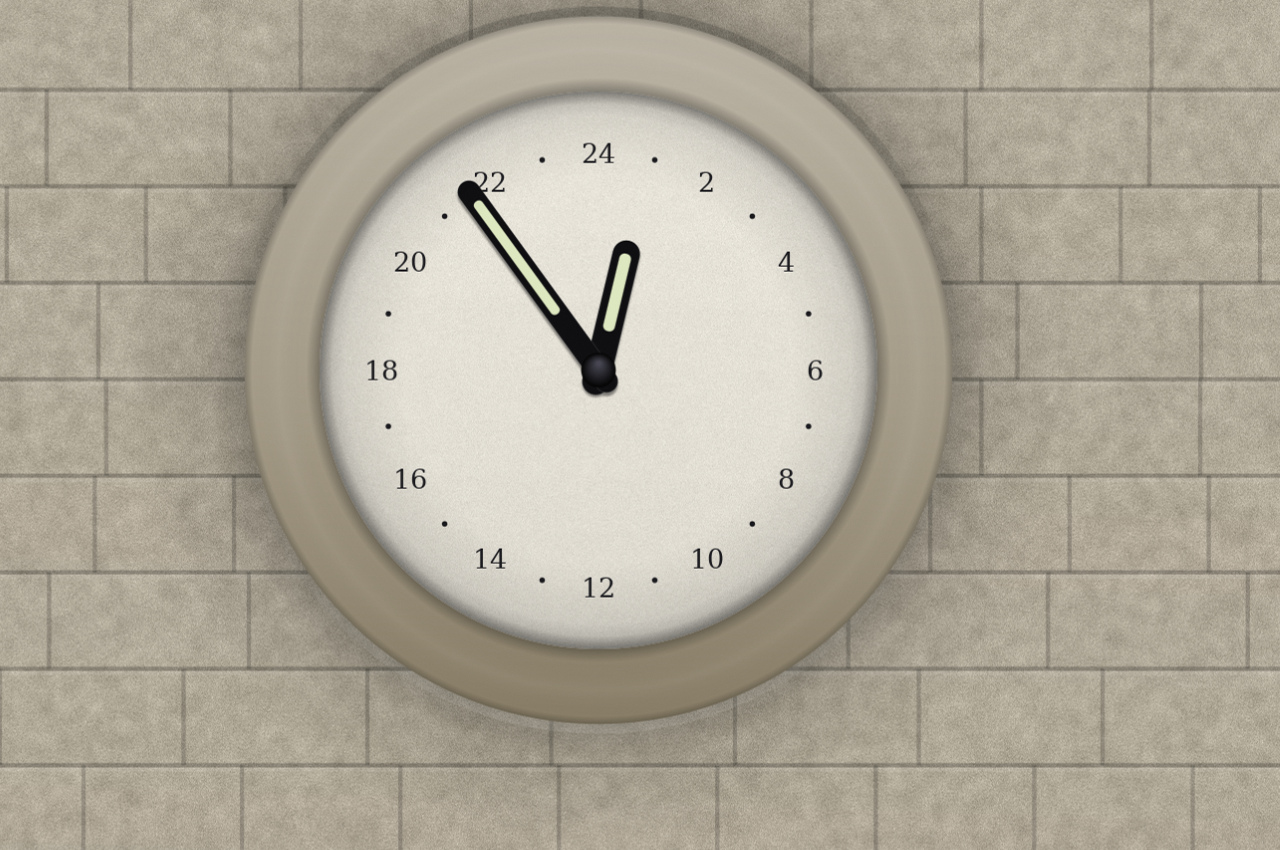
**0:54**
